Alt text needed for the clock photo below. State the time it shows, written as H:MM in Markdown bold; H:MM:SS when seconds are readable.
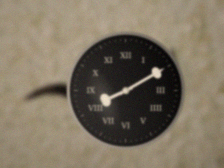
**8:10**
